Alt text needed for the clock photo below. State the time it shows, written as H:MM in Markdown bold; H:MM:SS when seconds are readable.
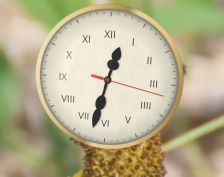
**12:32:17**
